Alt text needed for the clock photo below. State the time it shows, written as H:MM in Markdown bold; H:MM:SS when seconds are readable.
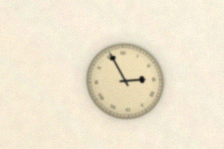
**2:56**
